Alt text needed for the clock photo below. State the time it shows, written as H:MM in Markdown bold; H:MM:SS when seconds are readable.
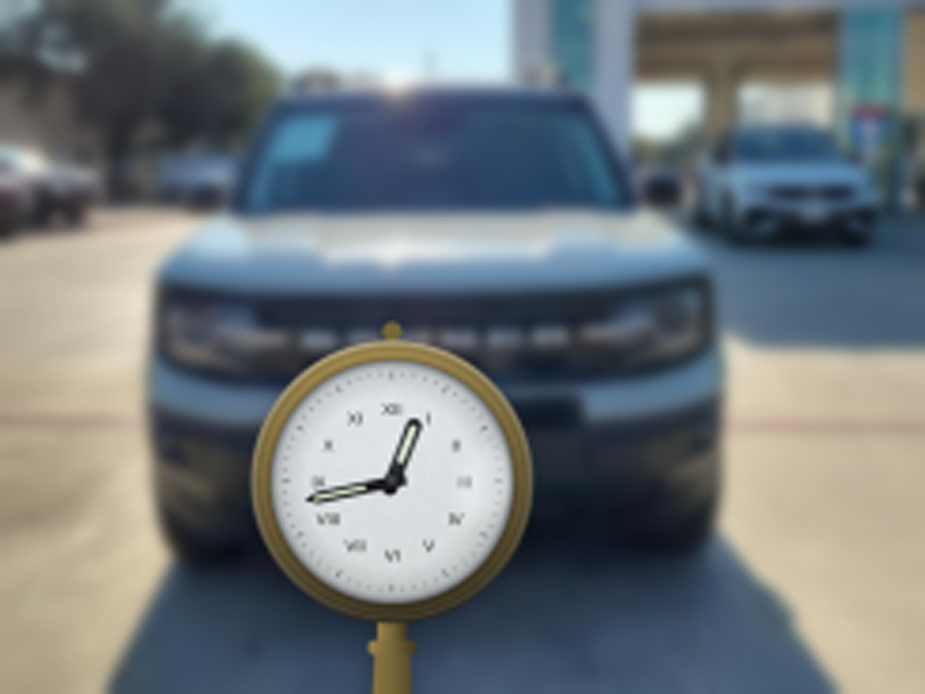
**12:43**
